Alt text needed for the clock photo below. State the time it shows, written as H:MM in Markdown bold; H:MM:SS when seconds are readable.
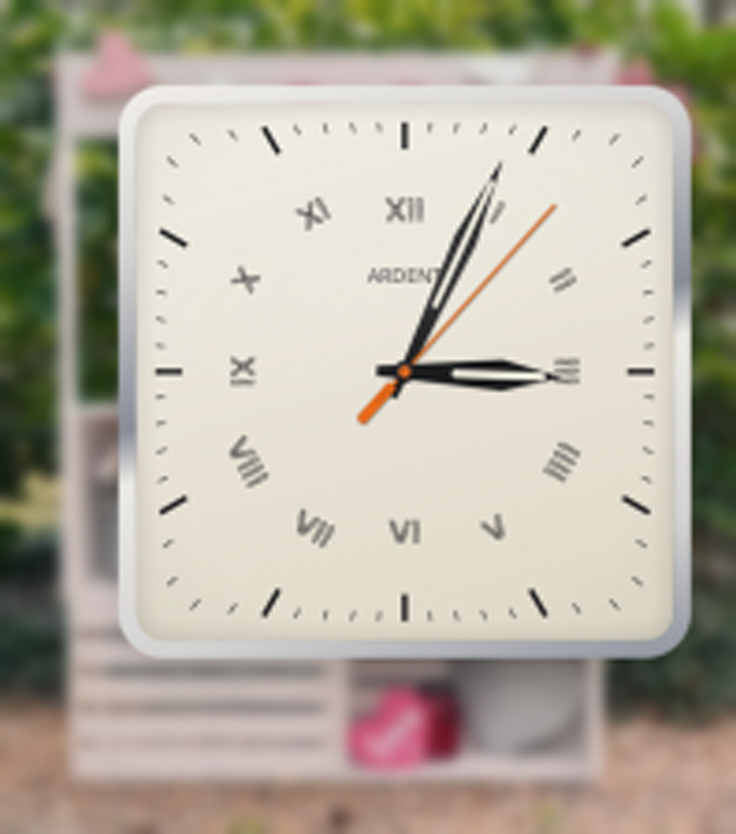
**3:04:07**
